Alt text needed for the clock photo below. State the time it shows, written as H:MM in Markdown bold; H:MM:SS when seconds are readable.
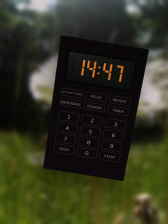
**14:47**
